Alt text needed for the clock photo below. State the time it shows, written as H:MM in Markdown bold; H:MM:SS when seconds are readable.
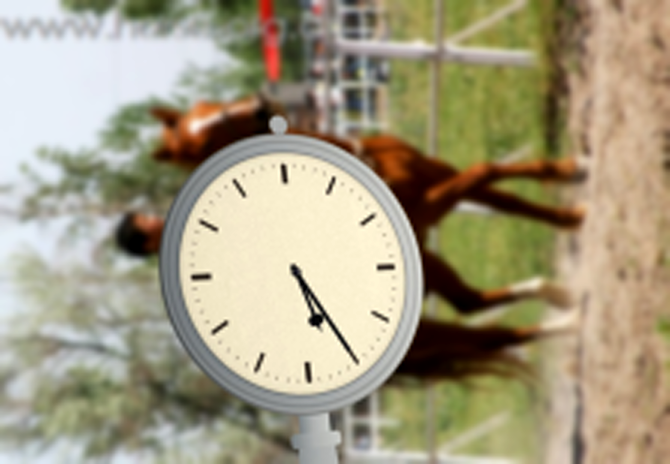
**5:25**
